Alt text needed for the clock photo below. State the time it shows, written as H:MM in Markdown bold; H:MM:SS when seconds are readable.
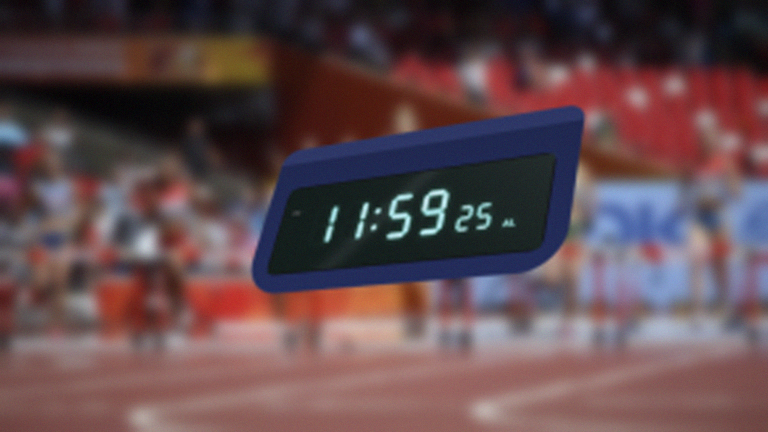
**11:59:25**
